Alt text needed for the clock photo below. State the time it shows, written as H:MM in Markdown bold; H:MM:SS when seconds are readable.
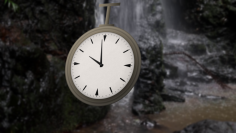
**9:59**
